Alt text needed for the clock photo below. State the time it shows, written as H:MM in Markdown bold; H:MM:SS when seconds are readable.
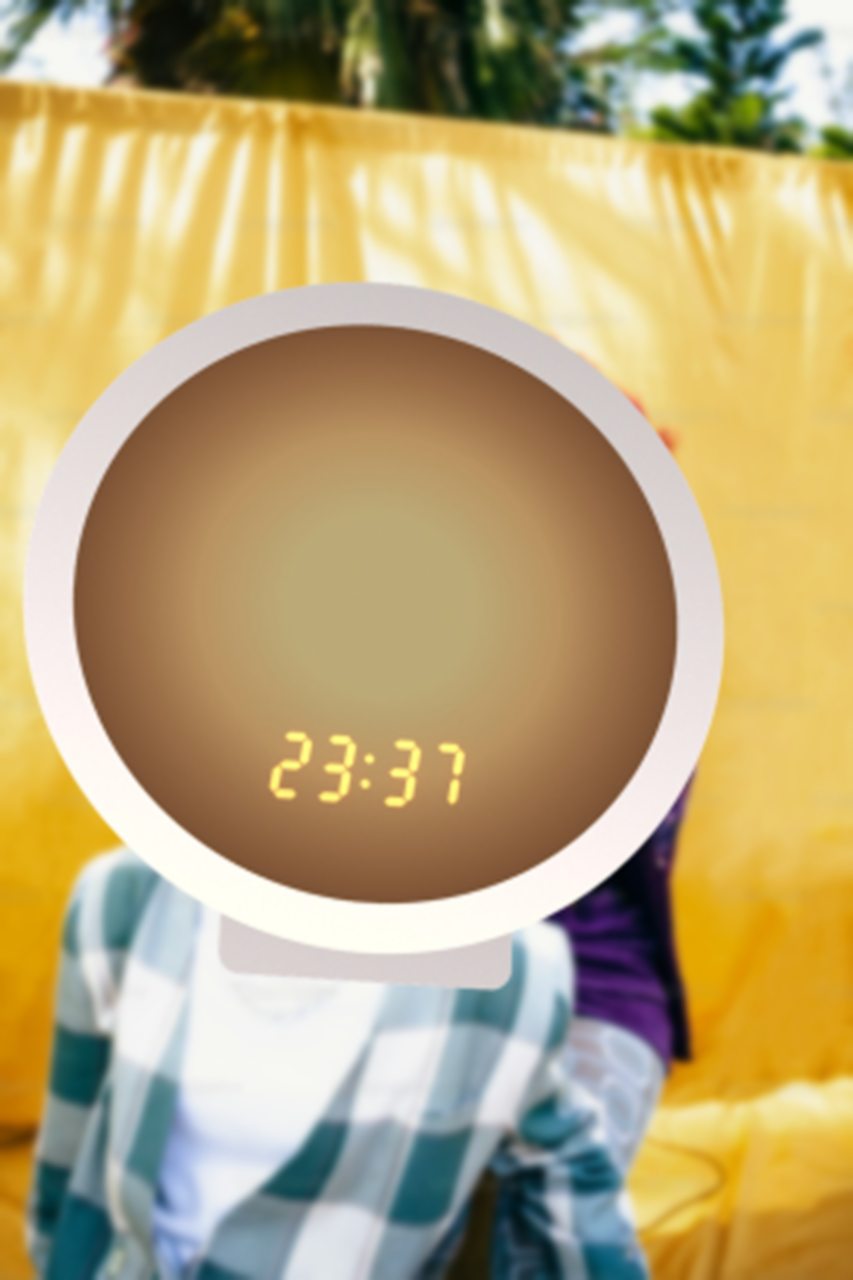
**23:37**
